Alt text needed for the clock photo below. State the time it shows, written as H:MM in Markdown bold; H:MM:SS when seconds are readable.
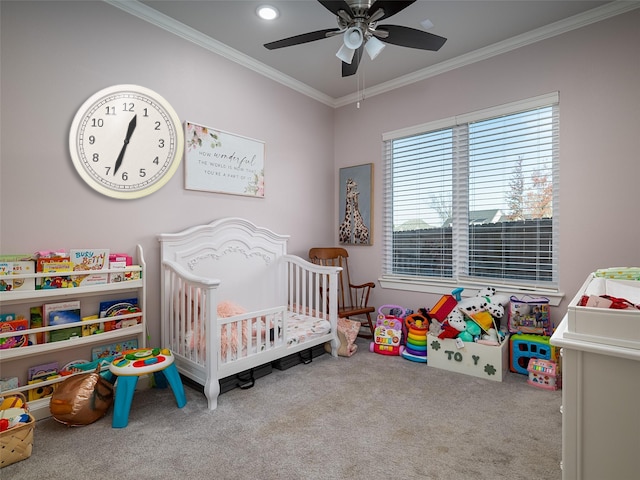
**12:33**
